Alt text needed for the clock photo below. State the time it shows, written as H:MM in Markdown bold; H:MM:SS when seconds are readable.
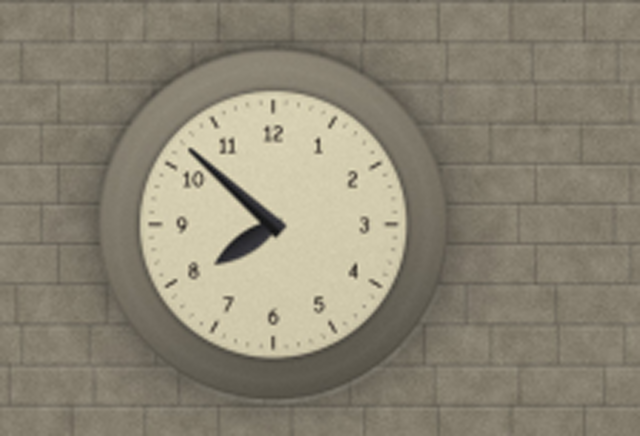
**7:52**
